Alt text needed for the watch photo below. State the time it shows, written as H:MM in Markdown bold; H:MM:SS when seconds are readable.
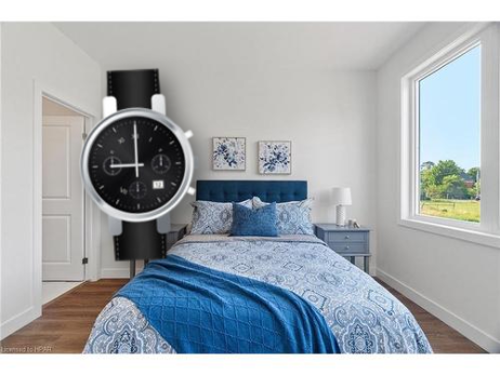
**9:00**
